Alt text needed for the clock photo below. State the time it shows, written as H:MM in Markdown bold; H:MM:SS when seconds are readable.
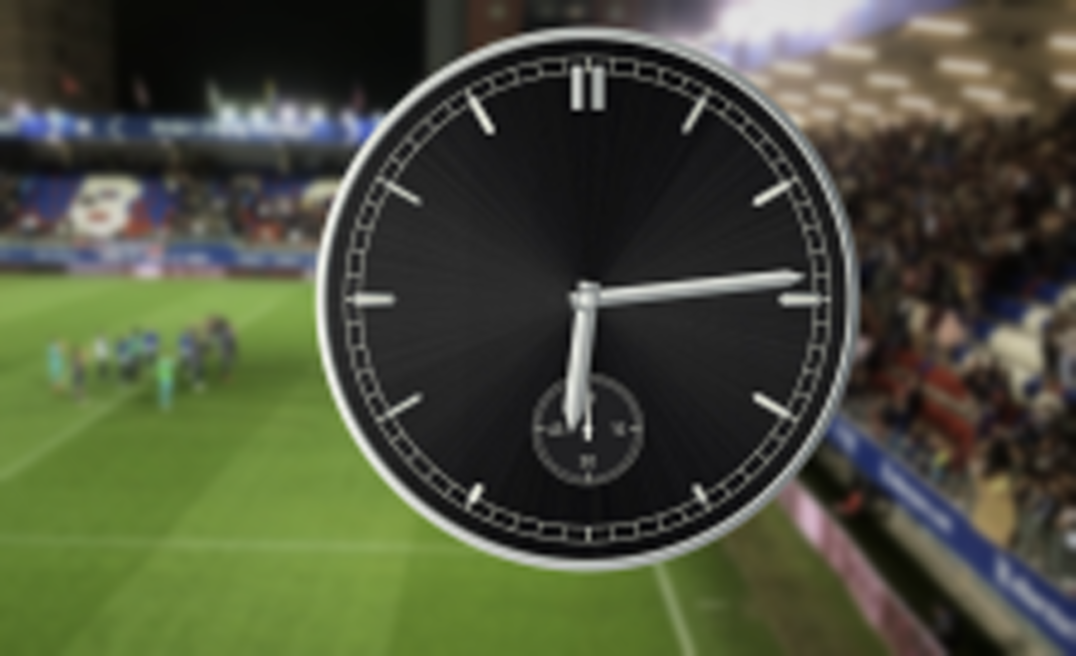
**6:14**
